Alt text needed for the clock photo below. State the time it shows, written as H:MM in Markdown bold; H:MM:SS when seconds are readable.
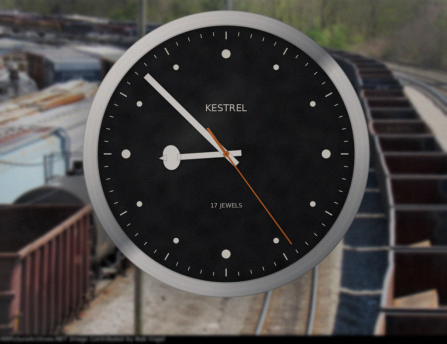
**8:52:24**
